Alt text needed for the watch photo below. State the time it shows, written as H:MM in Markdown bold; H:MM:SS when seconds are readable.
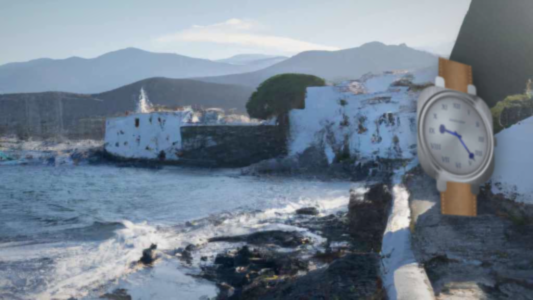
**9:23**
